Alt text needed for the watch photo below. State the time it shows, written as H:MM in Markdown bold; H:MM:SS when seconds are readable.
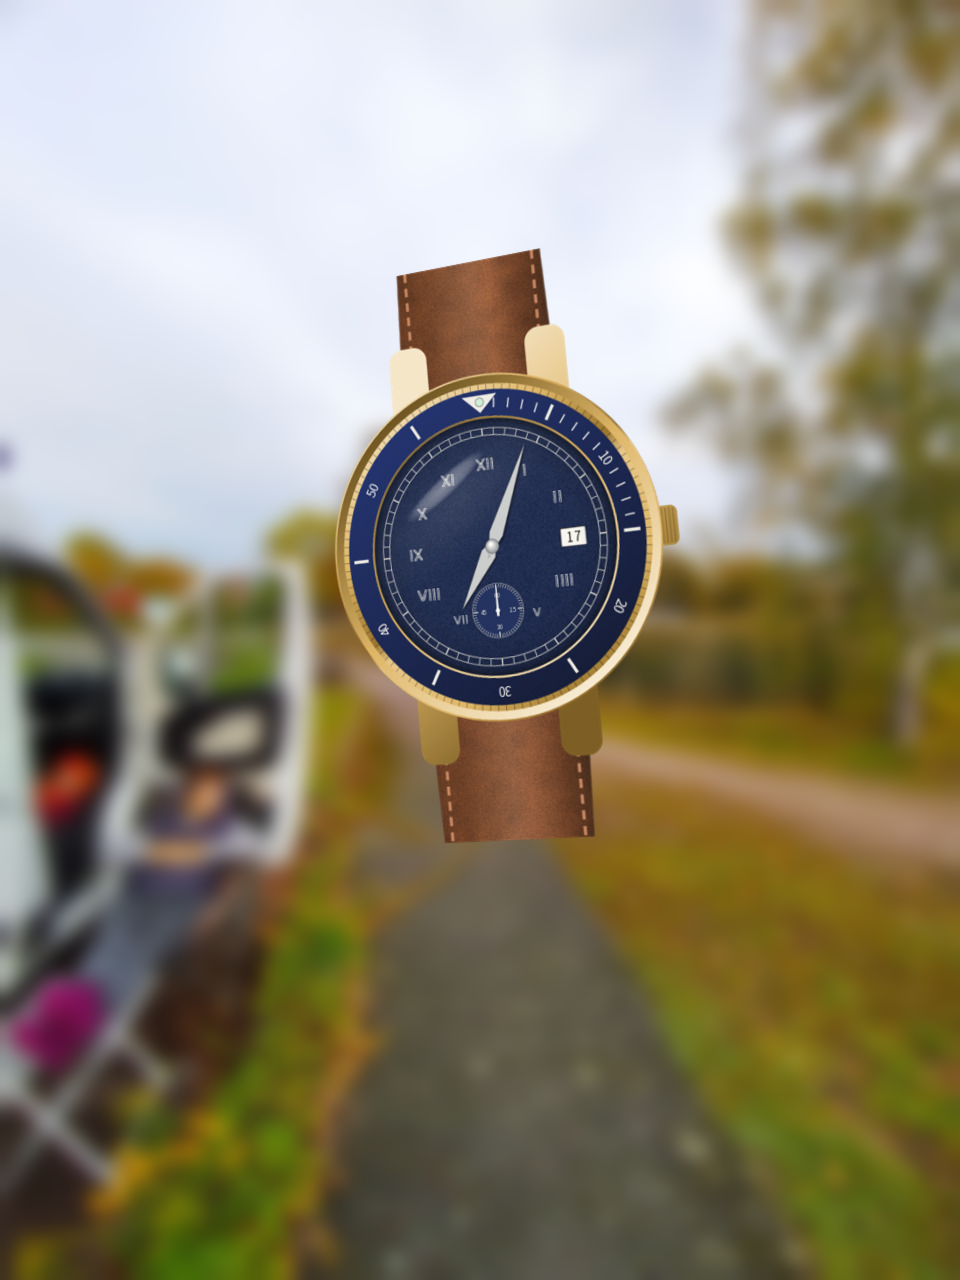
**7:04**
